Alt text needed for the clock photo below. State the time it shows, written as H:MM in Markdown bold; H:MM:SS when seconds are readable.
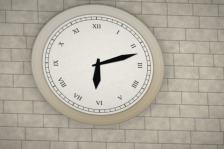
**6:12**
